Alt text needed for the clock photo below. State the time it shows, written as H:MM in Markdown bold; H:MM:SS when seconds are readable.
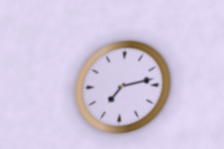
**7:13**
